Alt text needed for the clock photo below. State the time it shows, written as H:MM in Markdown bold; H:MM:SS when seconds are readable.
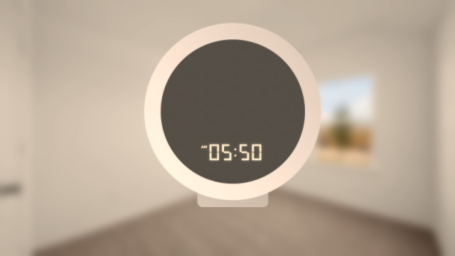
**5:50**
